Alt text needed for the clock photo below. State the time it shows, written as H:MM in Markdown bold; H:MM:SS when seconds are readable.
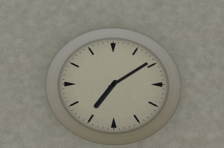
**7:09**
